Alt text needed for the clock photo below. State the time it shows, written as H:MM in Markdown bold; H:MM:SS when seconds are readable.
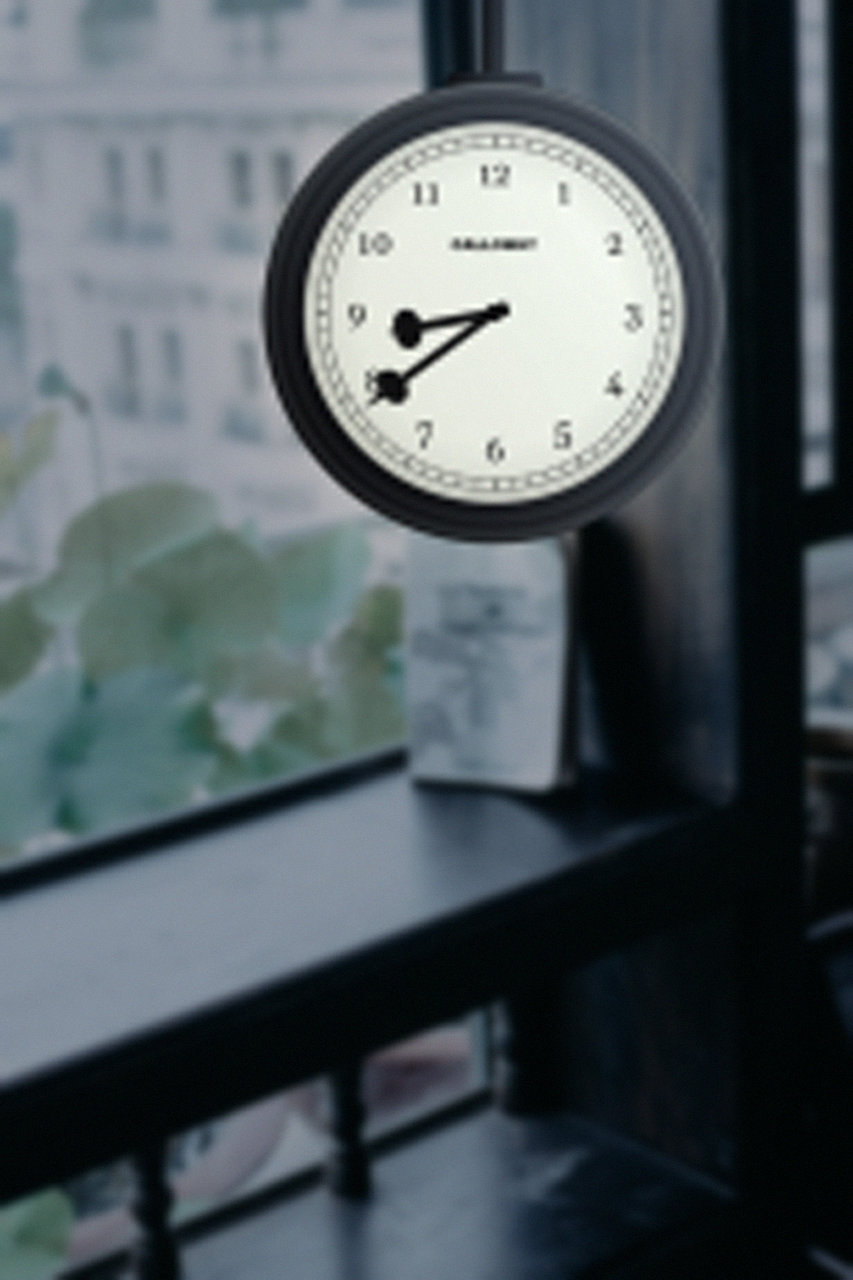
**8:39**
